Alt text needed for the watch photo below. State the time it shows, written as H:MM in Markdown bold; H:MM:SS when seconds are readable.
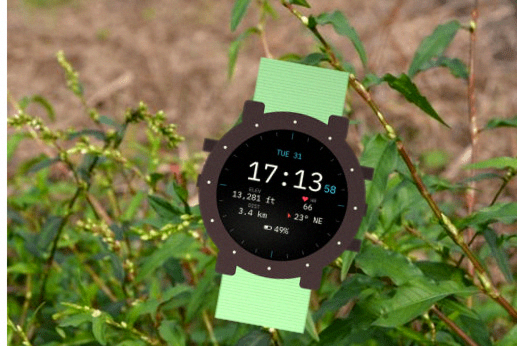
**17:13:58**
